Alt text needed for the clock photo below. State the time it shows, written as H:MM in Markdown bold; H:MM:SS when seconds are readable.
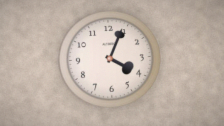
**4:04**
